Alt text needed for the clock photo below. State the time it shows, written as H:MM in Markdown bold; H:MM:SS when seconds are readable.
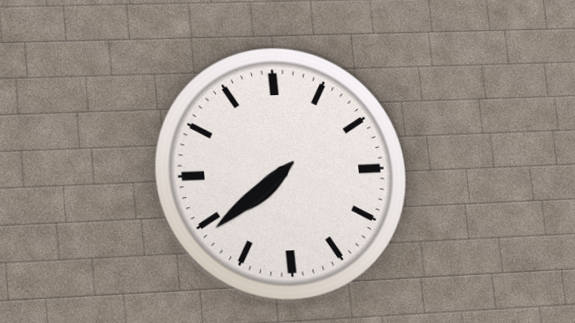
**7:39**
